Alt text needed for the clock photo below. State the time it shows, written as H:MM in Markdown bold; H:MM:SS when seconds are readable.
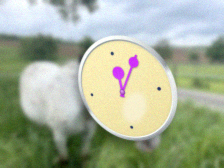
**12:06**
